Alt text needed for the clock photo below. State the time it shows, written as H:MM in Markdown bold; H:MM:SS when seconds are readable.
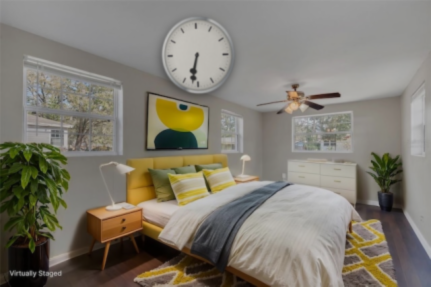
**6:32**
